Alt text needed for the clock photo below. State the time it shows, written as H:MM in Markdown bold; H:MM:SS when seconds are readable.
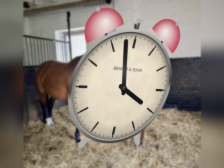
**3:58**
